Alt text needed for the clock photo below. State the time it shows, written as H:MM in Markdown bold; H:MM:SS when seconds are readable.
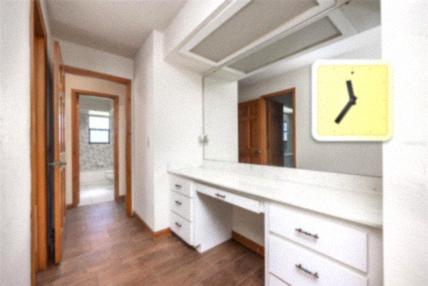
**11:36**
